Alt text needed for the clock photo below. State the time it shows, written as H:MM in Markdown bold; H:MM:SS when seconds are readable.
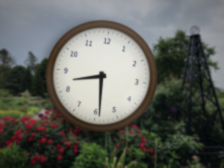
**8:29**
